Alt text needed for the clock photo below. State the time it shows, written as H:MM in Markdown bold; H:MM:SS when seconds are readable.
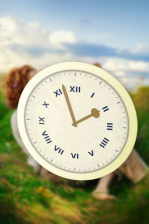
**1:57**
